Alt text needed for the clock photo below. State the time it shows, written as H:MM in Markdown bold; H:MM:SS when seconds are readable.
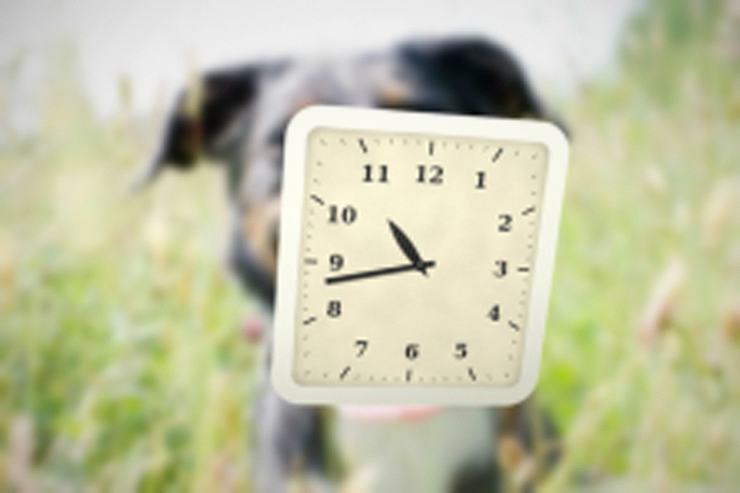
**10:43**
